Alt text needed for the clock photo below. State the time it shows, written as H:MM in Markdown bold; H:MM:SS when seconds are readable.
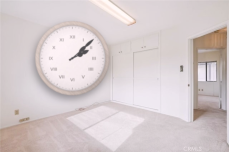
**2:08**
